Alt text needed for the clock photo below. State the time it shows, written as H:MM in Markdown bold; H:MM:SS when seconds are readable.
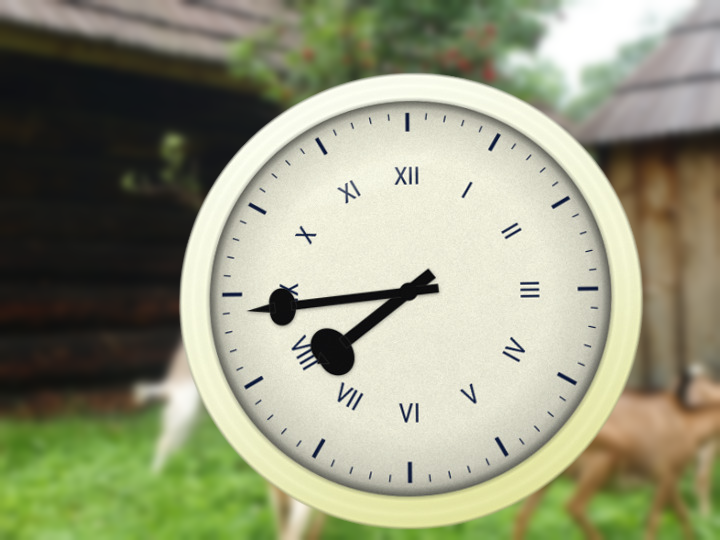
**7:44**
